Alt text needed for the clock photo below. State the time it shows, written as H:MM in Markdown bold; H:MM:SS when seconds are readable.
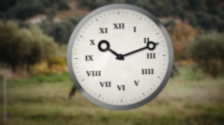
**10:12**
